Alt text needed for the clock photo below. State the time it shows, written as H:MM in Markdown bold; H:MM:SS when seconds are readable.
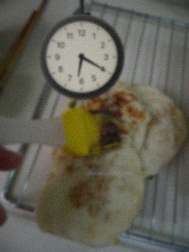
**6:20**
